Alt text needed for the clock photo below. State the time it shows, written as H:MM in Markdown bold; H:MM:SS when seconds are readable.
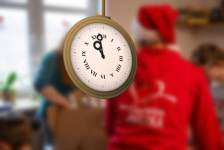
**10:58**
